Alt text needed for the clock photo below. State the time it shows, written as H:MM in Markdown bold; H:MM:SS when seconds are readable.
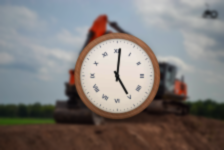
**5:01**
